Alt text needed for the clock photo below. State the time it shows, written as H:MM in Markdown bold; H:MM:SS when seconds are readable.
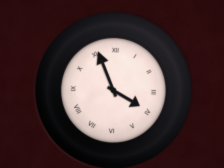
**3:56**
